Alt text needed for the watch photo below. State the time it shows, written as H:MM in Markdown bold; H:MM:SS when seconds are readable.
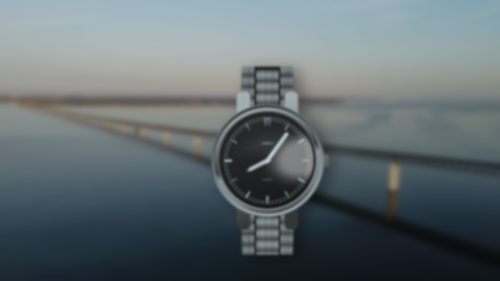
**8:06**
